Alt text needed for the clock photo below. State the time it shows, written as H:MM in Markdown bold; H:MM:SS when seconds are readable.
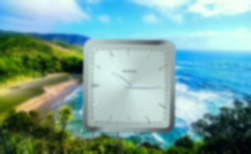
**10:15**
